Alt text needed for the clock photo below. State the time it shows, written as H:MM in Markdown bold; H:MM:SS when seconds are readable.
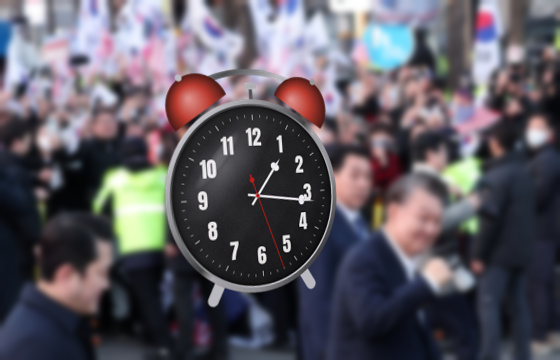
**1:16:27**
